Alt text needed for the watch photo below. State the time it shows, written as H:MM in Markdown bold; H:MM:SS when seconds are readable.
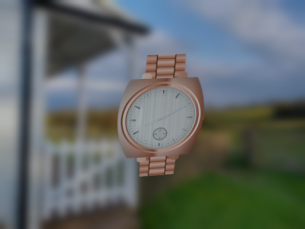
**8:10**
